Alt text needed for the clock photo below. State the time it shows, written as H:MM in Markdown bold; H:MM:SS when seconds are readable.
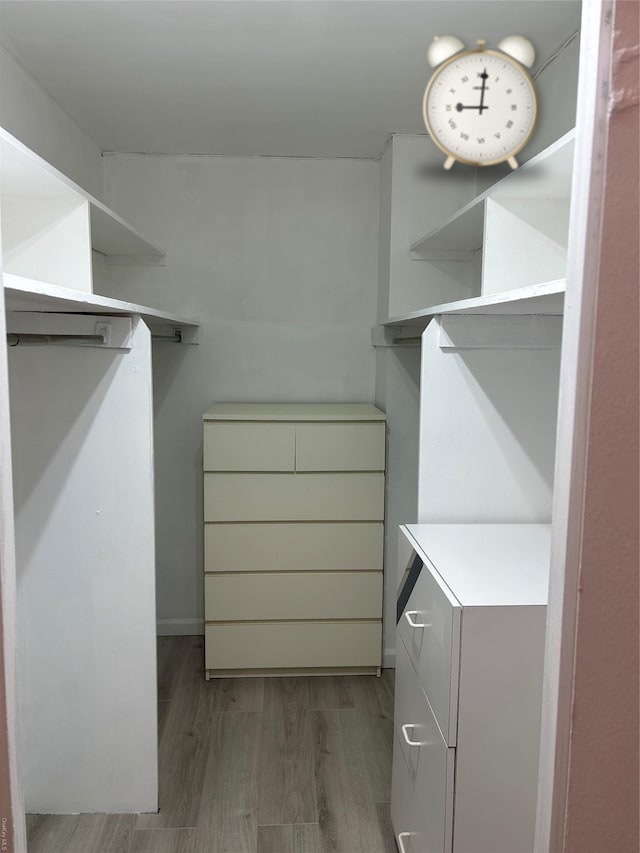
**9:01**
